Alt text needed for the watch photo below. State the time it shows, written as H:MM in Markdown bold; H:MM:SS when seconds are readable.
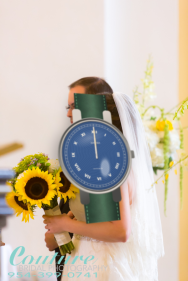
**12:00**
